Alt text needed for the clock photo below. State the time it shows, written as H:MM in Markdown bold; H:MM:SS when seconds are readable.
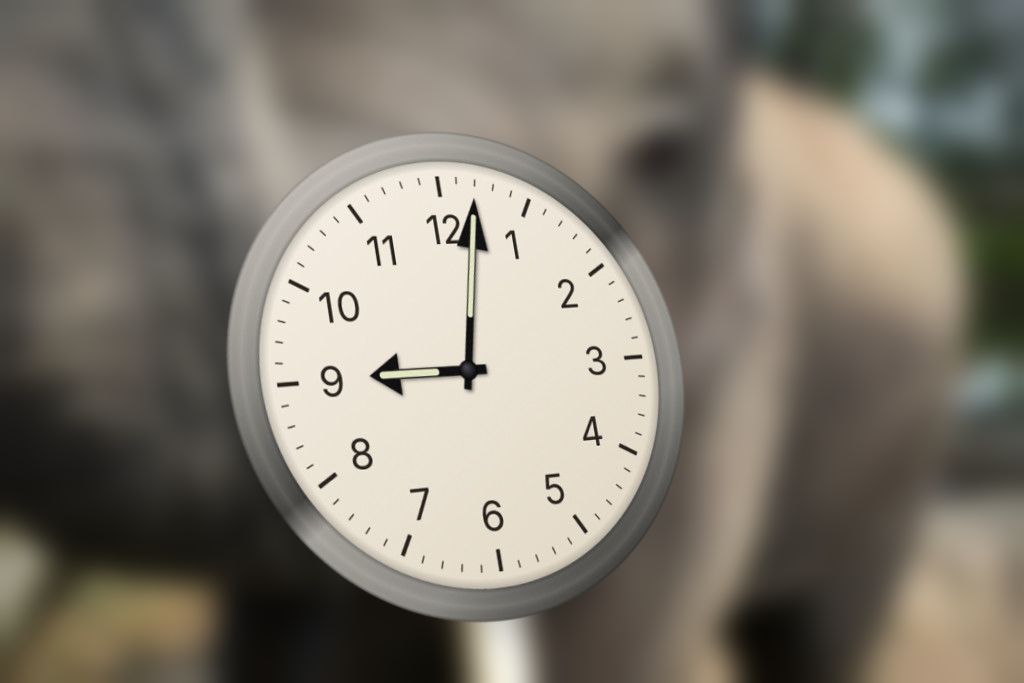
**9:02**
